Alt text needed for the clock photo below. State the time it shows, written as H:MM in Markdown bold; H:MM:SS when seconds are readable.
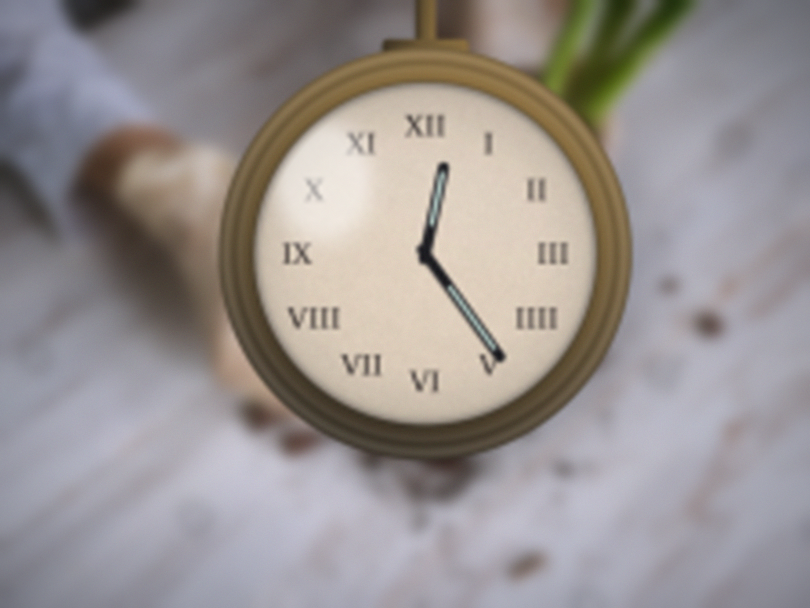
**12:24**
